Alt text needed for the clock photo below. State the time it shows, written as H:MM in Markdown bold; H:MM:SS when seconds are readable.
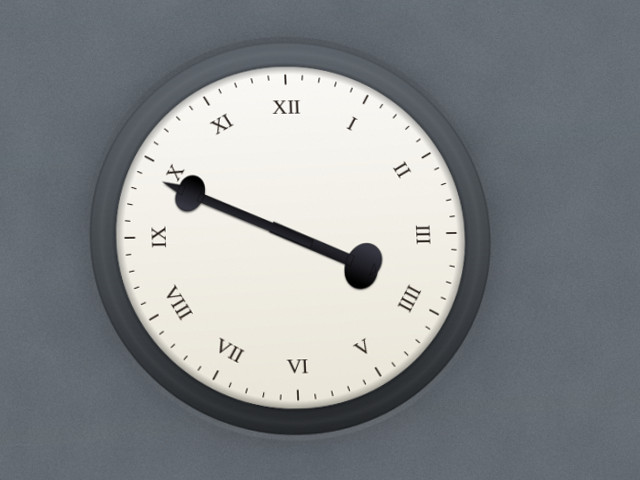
**3:49**
